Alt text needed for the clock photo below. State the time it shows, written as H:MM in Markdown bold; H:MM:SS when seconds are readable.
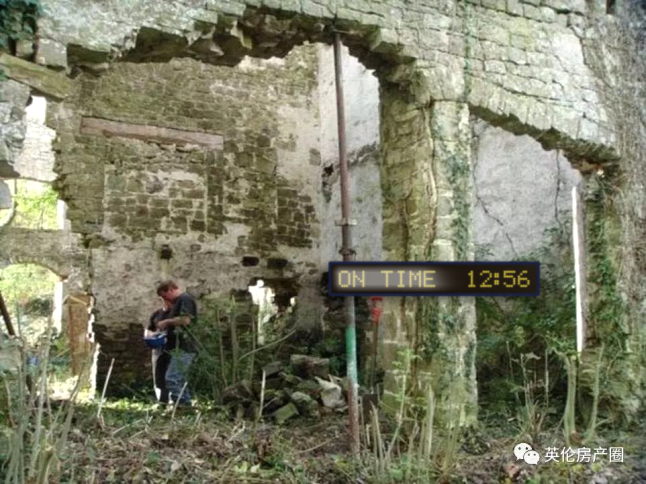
**12:56**
